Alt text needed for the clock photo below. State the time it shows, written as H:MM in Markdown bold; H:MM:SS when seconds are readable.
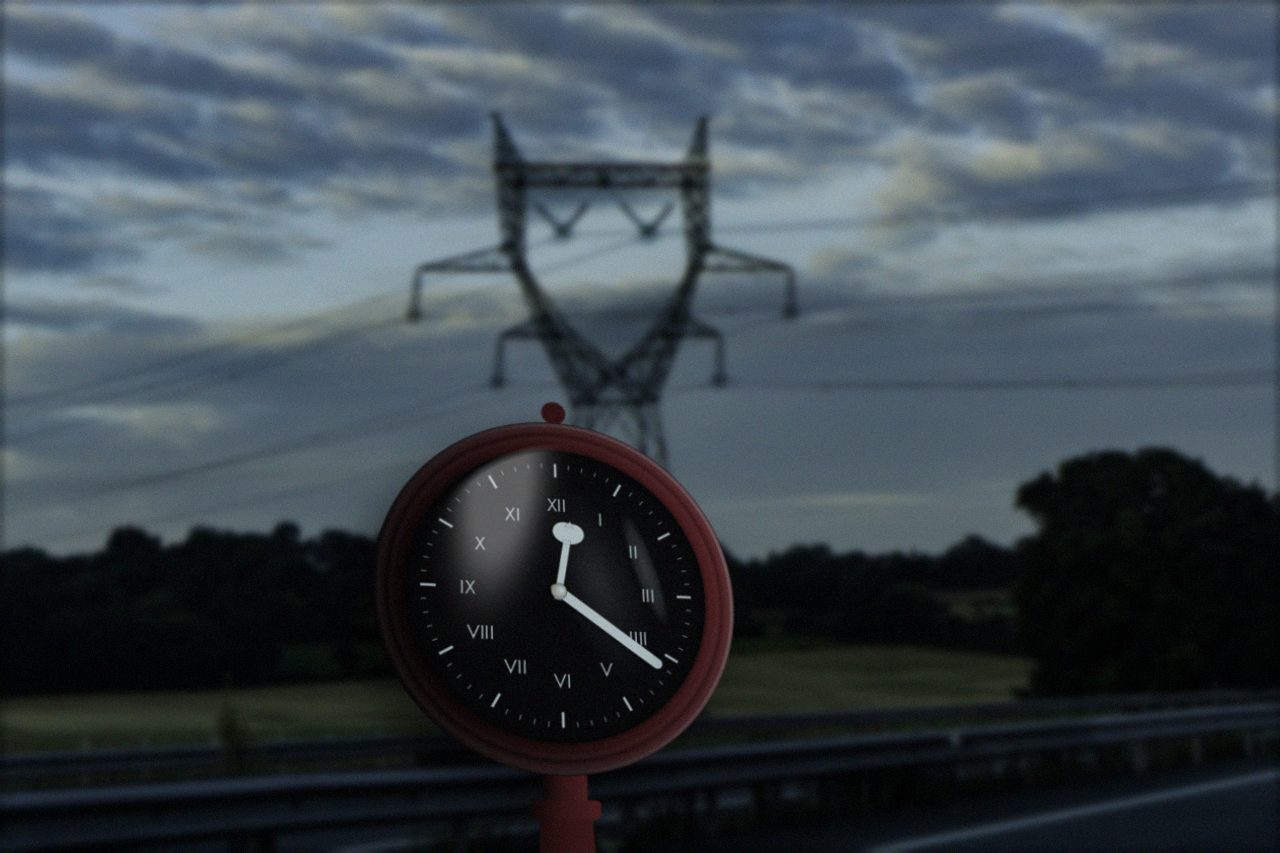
**12:21**
